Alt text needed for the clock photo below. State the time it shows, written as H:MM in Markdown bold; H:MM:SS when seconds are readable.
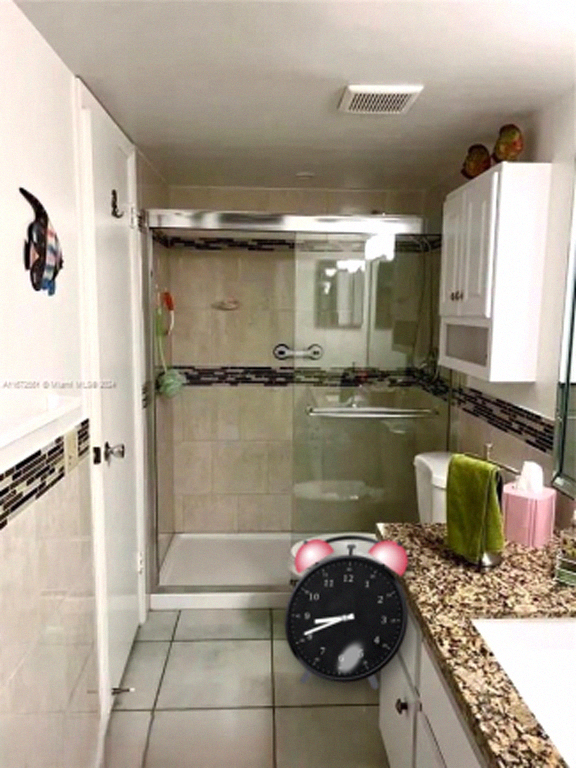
**8:41**
